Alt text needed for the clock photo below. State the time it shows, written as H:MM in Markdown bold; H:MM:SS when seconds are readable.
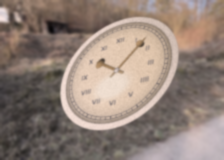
**10:07**
